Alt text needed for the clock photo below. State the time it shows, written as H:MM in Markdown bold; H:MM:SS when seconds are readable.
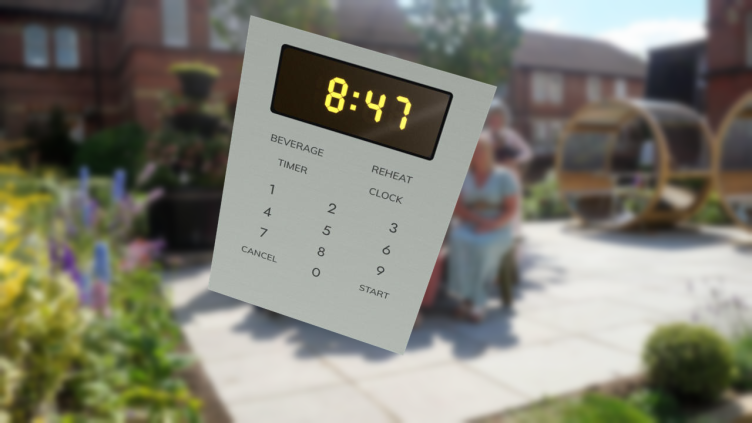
**8:47**
